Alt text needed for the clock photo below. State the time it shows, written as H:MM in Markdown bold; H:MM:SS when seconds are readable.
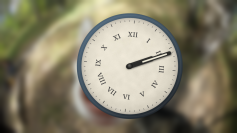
**2:11**
